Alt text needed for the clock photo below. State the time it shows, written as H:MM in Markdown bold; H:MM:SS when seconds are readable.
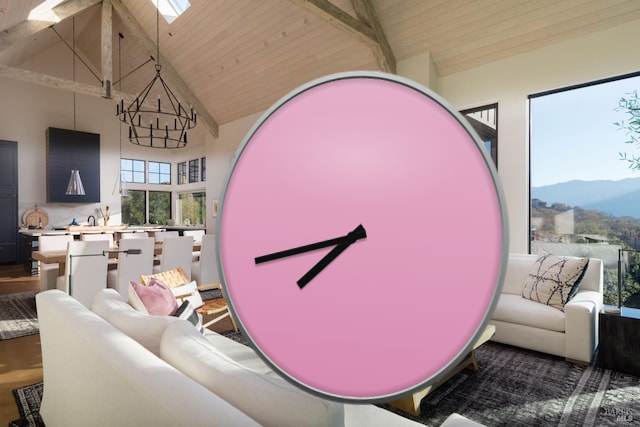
**7:43**
